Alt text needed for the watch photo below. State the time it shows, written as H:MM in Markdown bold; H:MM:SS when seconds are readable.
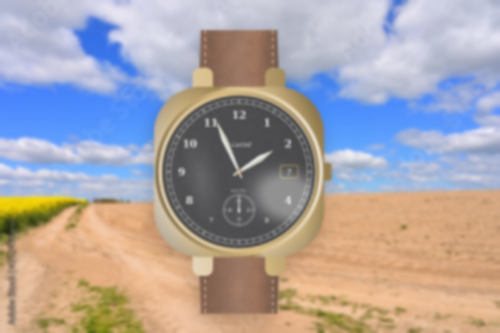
**1:56**
